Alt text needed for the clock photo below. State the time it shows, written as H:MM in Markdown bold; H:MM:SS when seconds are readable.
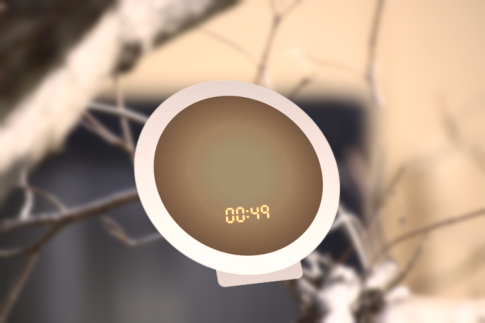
**0:49**
